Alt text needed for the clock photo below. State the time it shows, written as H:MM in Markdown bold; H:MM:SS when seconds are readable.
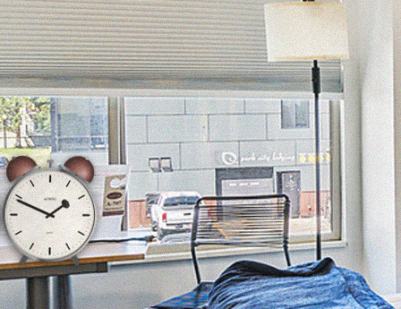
**1:49**
